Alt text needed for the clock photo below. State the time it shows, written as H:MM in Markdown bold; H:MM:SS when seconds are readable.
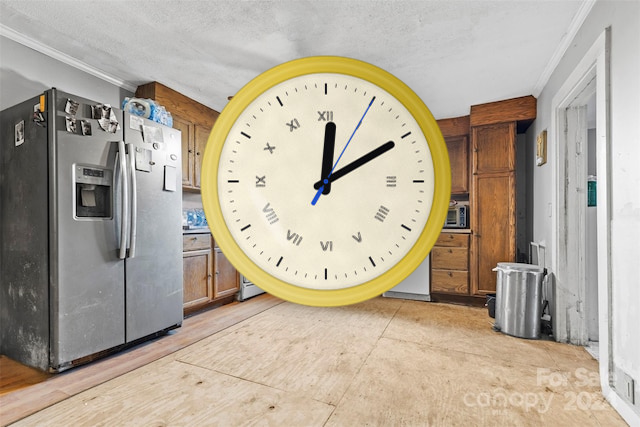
**12:10:05**
